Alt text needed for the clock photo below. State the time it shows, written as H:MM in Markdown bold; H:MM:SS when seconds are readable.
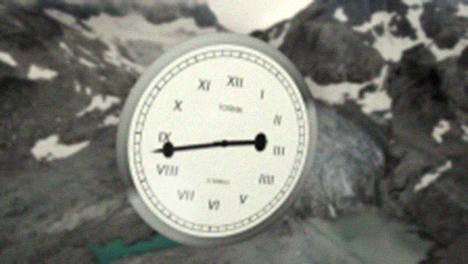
**2:43**
